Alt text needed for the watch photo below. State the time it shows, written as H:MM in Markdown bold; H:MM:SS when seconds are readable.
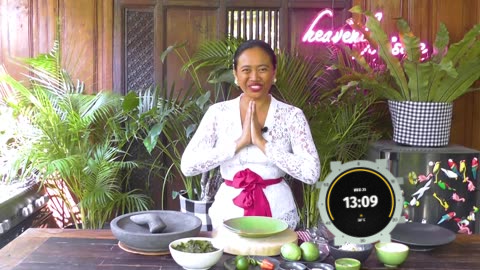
**13:09**
